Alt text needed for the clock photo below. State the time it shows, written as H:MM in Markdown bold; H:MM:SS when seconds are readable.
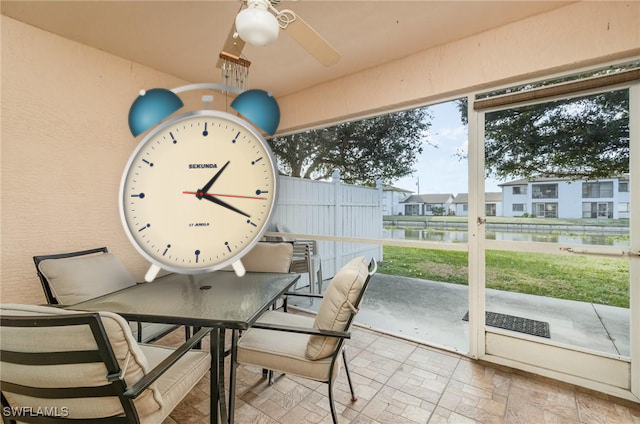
**1:19:16**
